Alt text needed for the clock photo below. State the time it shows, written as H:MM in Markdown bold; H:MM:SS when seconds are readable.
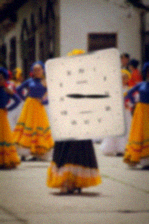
**9:16**
